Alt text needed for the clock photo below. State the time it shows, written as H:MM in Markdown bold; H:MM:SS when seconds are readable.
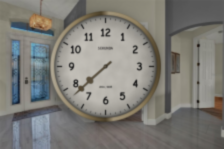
**7:38**
